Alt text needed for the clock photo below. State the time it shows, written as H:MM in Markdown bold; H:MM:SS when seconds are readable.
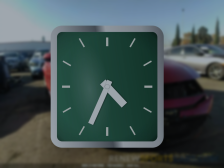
**4:34**
